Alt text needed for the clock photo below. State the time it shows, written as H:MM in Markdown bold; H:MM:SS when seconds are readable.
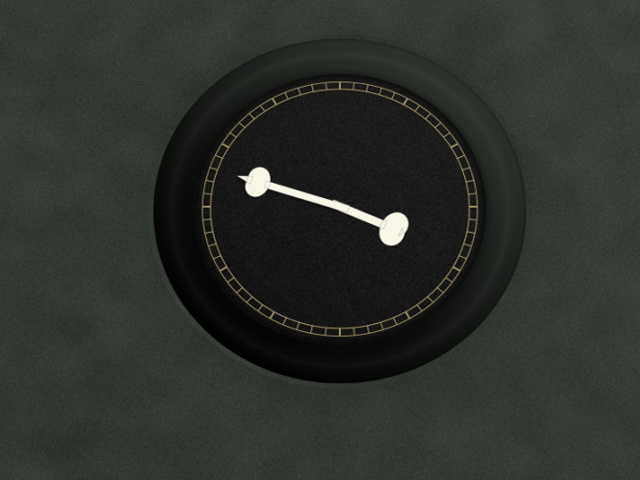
**3:48**
